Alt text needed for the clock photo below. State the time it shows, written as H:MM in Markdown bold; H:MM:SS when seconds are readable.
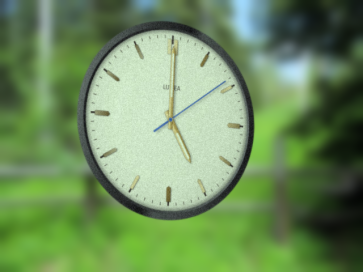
**5:00:09**
